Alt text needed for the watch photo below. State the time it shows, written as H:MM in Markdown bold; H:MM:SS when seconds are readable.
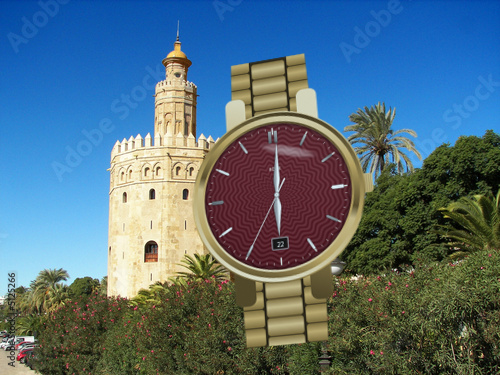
**6:00:35**
